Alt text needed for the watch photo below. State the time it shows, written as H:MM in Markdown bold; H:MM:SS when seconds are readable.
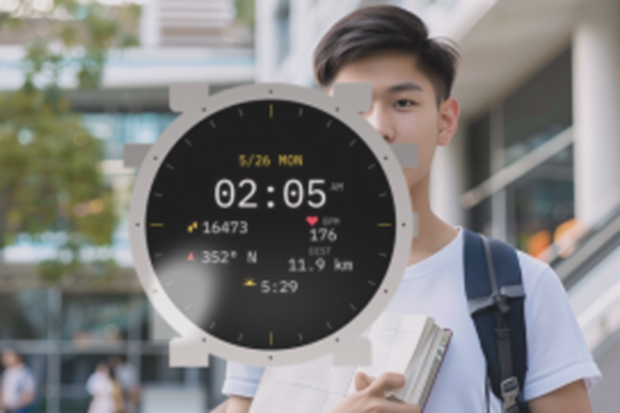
**2:05**
